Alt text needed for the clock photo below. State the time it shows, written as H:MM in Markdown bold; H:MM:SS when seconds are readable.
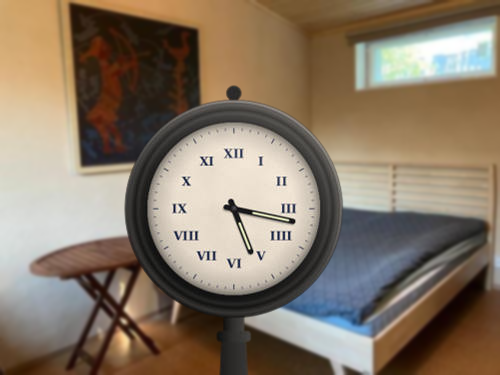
**5:17**
